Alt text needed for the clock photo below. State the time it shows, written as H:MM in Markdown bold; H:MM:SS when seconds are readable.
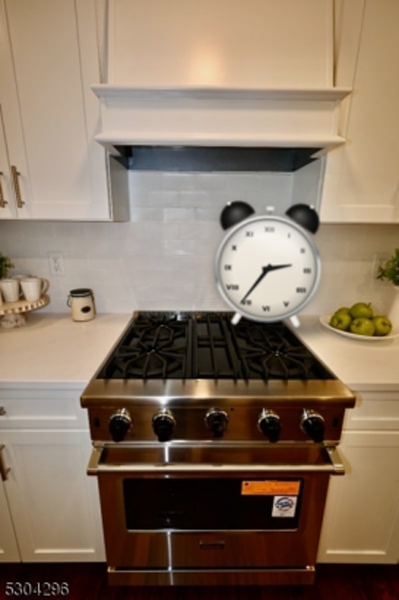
**2:36**
